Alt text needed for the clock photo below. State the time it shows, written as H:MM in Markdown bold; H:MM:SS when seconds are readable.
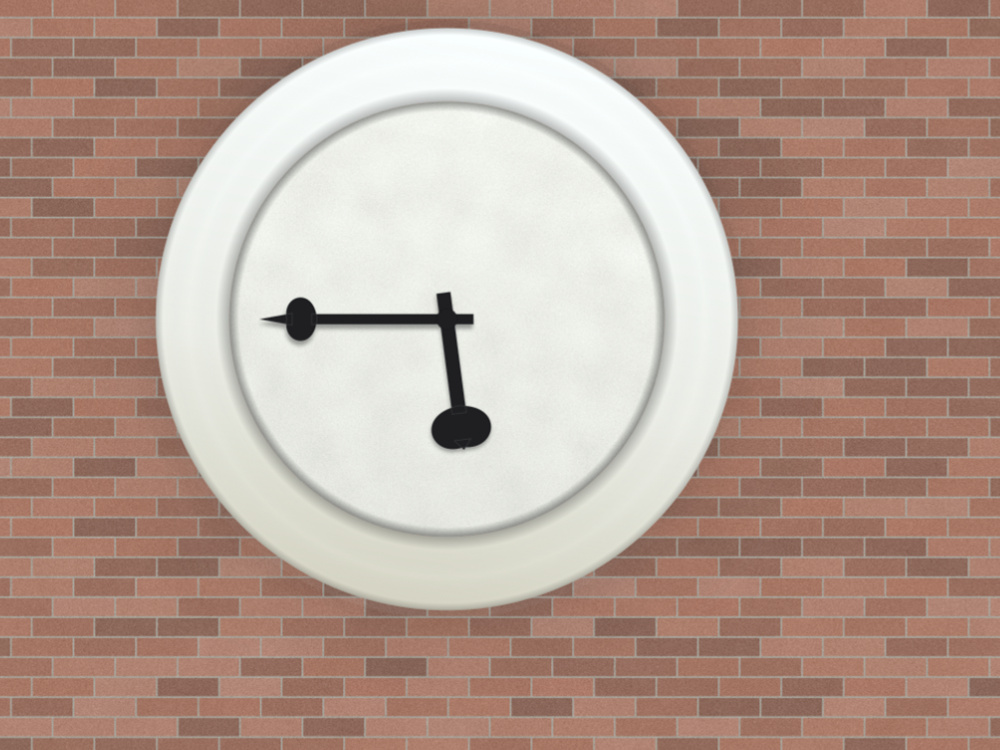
**5:45**
